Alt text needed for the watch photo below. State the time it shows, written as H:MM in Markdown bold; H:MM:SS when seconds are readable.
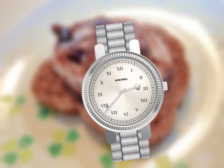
**2:38**
